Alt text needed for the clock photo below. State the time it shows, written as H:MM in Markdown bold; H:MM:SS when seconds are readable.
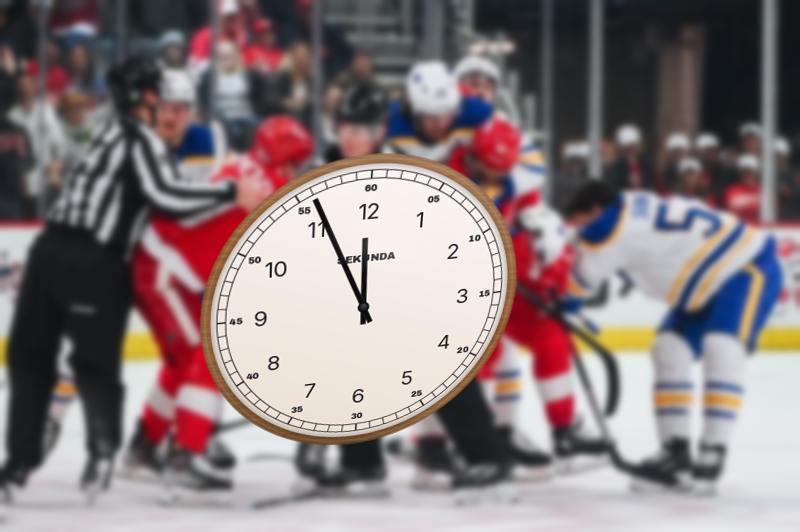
**11:56**
